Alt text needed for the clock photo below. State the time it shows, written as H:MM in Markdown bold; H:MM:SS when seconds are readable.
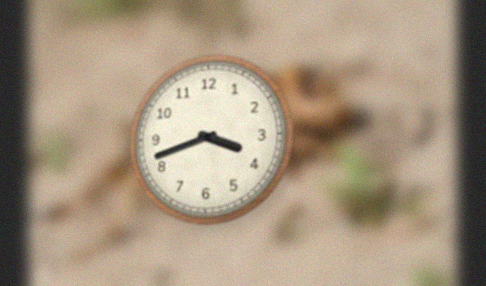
**3:42**
